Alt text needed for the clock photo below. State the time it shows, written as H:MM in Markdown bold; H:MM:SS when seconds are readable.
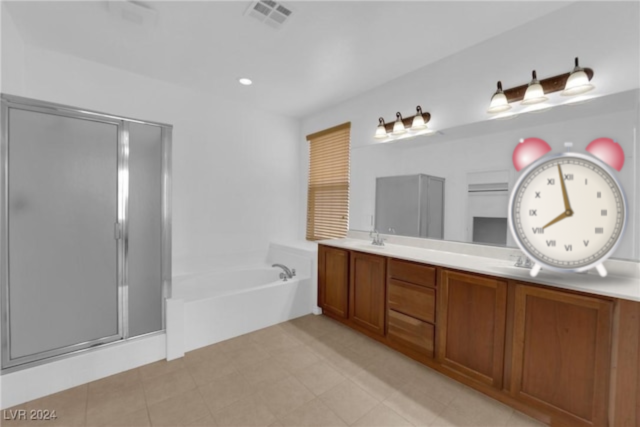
**7:58**
